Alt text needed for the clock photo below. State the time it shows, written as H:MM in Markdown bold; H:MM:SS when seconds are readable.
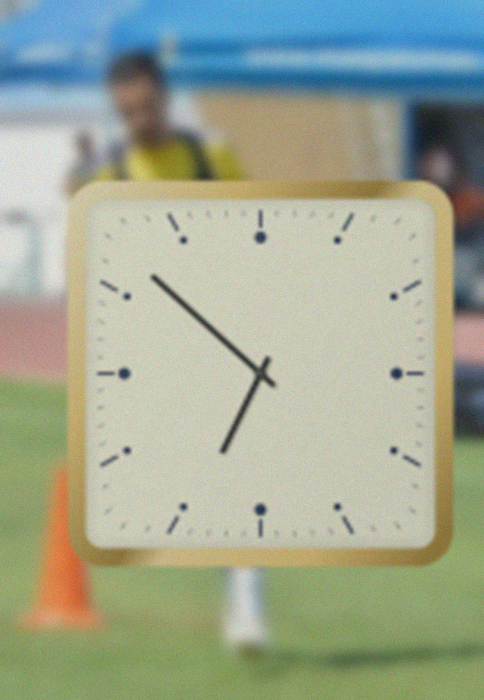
**6:52**
